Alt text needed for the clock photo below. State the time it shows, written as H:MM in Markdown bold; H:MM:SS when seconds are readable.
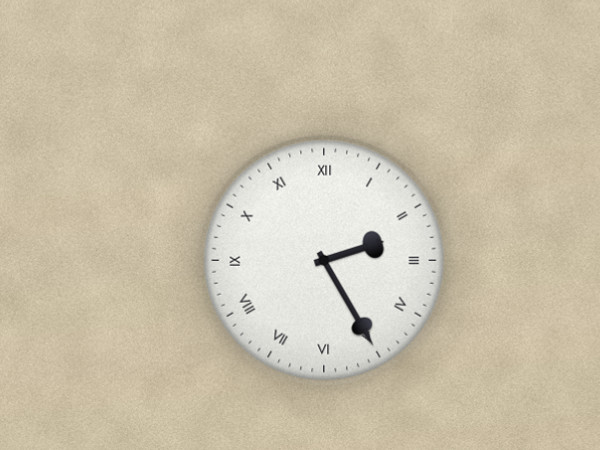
**2:25**
